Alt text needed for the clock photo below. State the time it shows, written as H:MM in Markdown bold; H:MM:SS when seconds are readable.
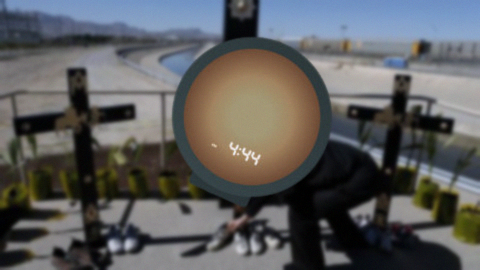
**4:44**
